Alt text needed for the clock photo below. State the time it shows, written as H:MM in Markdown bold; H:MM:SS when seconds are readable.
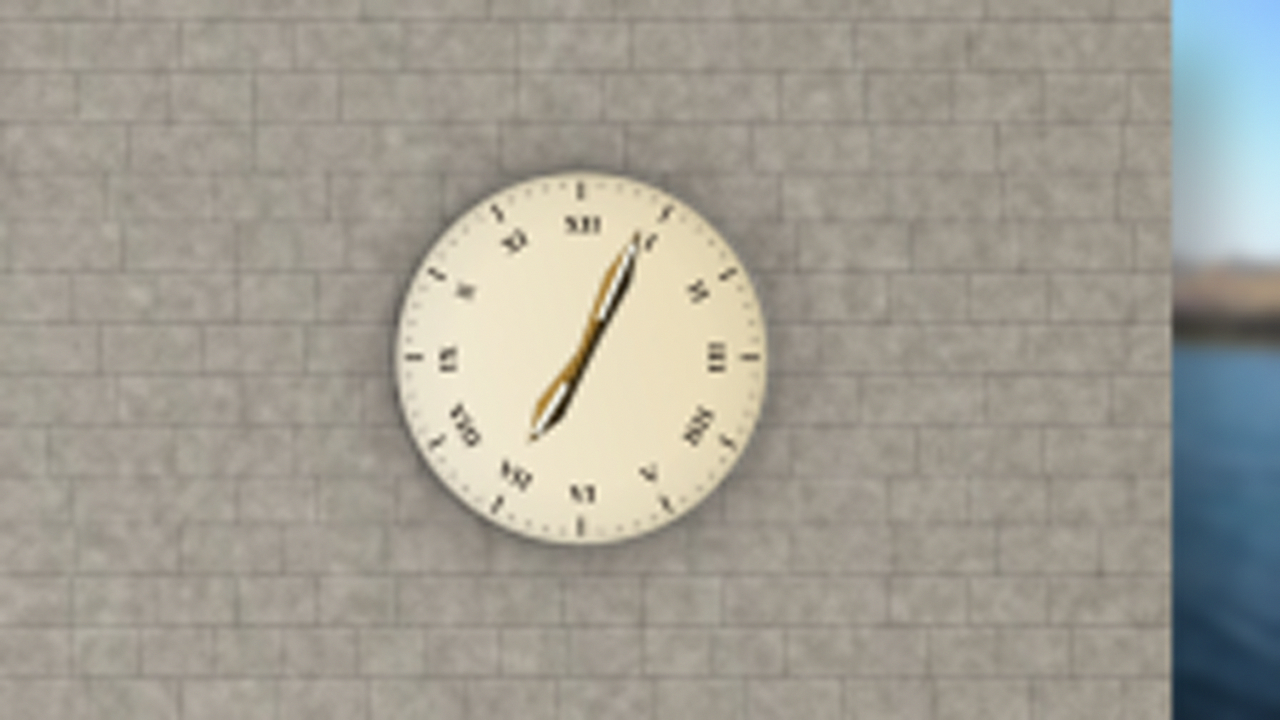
**7:04**
